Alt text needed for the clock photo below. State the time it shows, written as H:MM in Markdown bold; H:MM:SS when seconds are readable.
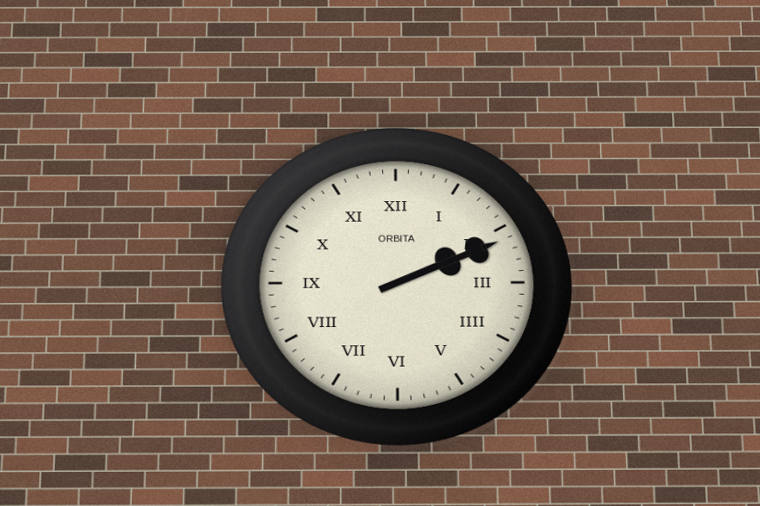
**2:11**
